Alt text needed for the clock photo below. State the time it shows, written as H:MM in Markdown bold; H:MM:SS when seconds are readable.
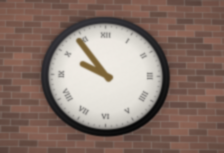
**9:54**
